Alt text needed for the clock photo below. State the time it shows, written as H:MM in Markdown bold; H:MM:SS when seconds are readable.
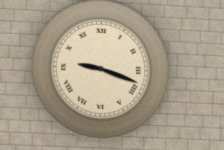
**9:18**
